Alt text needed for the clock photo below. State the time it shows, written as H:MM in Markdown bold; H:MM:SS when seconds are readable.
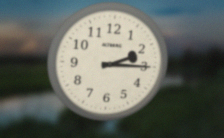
**2:15**
